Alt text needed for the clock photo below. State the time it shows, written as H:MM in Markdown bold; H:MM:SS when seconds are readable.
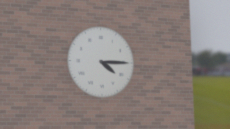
**4:15**
